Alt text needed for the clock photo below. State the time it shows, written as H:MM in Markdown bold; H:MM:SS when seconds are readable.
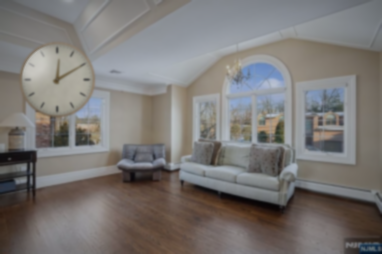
**12:10**
